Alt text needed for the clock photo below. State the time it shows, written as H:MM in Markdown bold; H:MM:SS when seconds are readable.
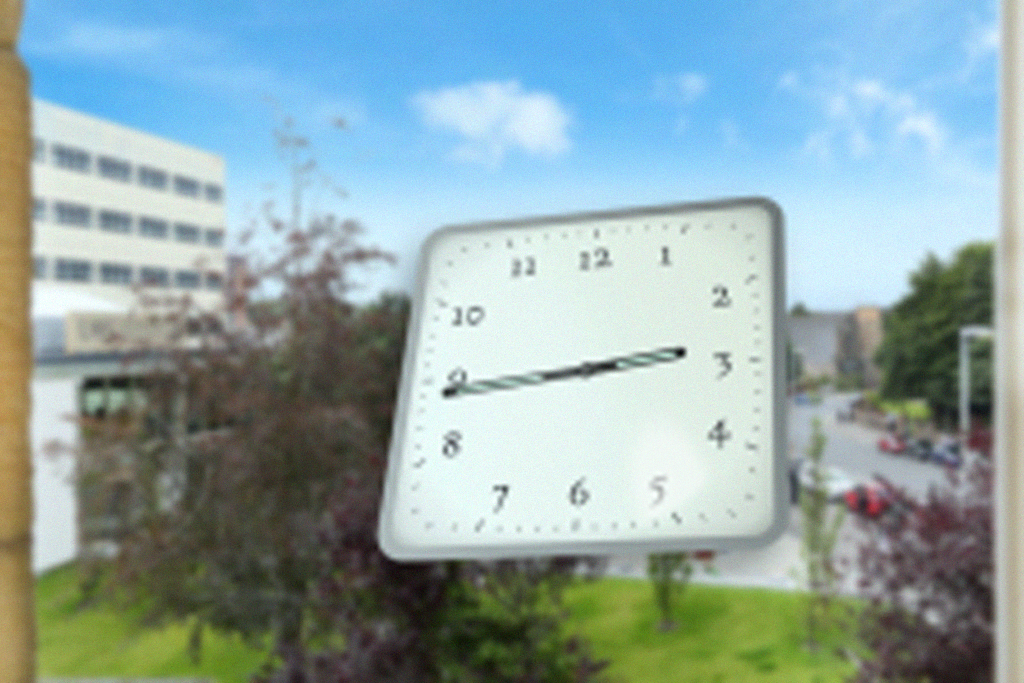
**2:44**
